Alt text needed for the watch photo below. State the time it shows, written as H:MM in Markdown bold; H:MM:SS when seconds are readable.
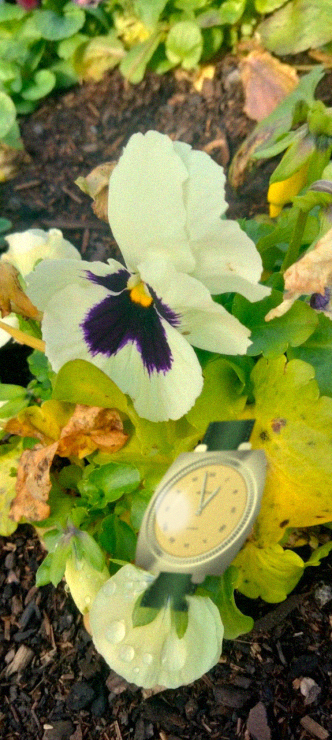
**12:58**
